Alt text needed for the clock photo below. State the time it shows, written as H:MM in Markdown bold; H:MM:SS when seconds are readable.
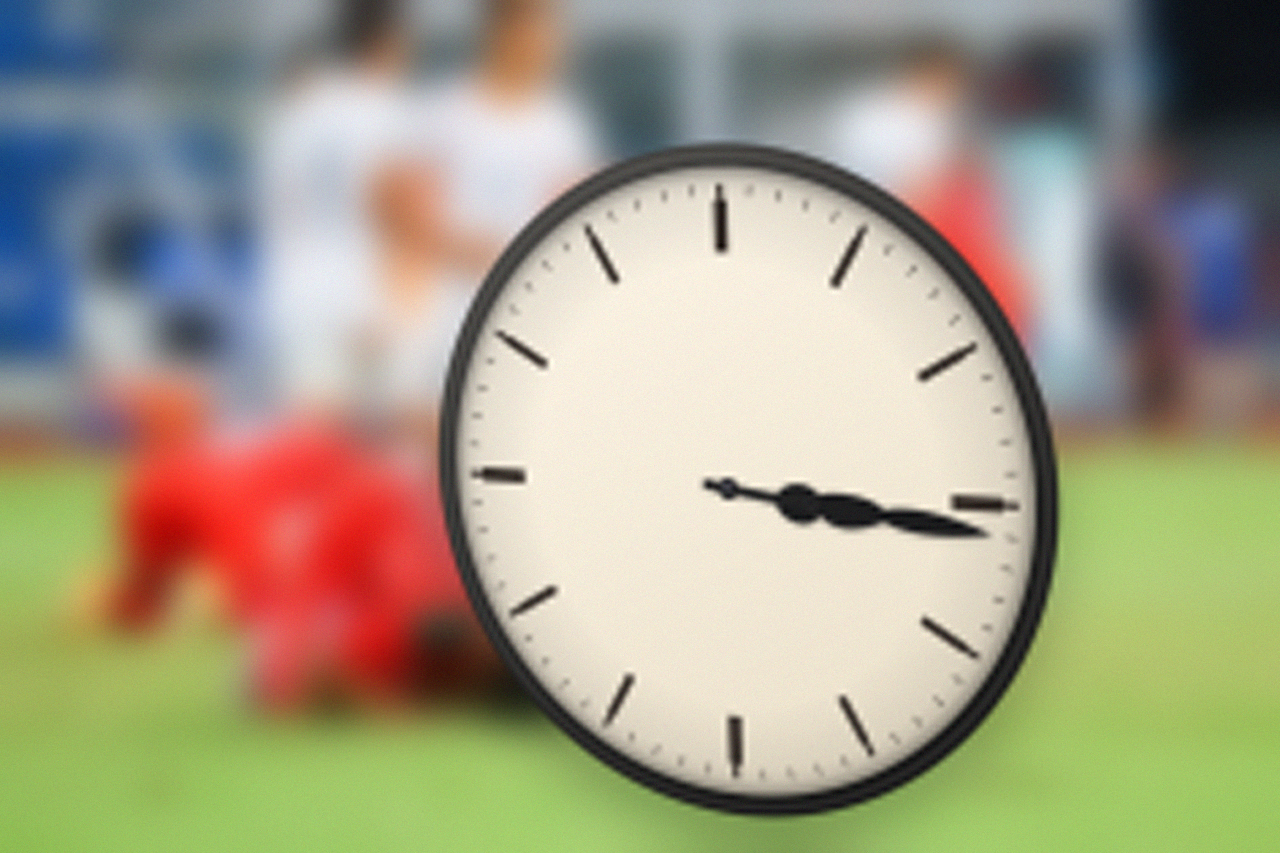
**3:16**
